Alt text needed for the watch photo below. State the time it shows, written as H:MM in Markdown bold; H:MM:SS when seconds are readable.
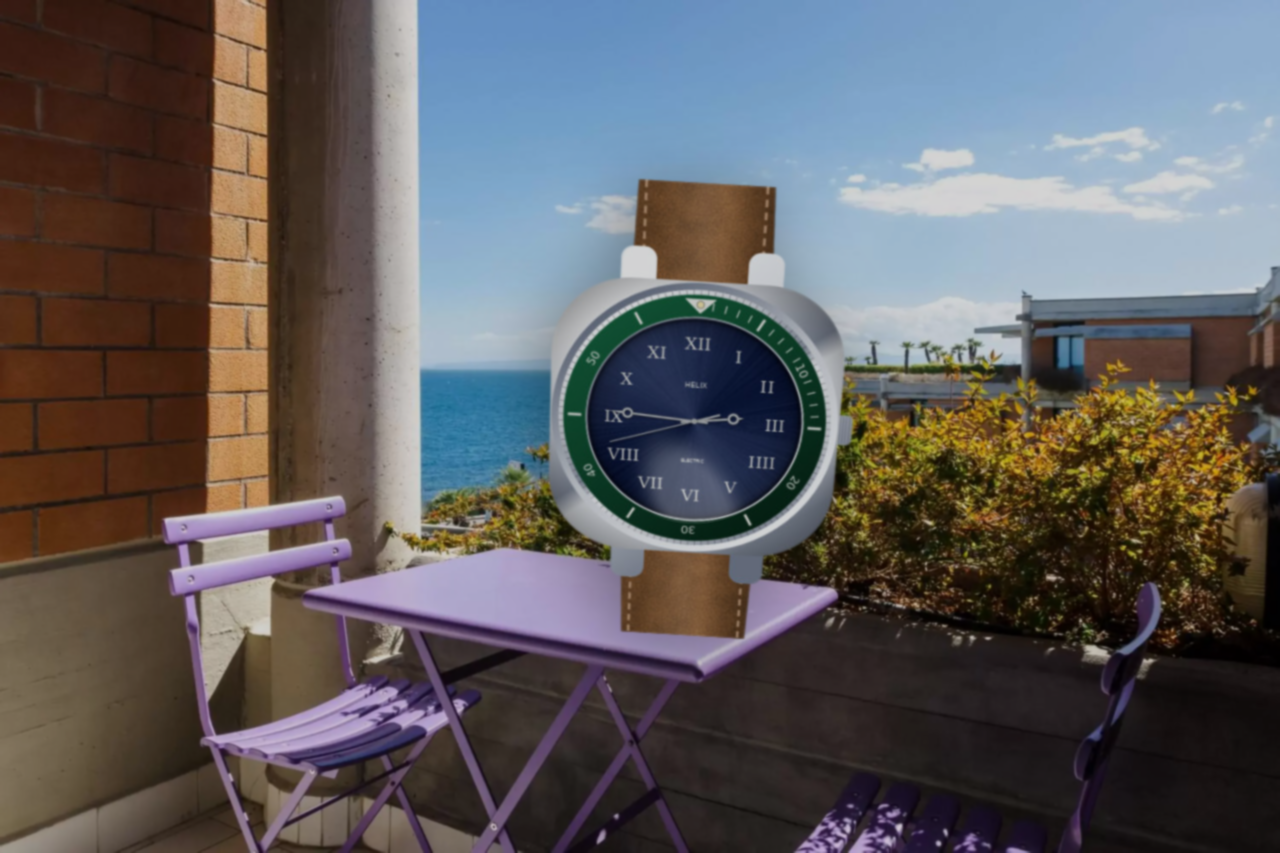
**2:45:42**
